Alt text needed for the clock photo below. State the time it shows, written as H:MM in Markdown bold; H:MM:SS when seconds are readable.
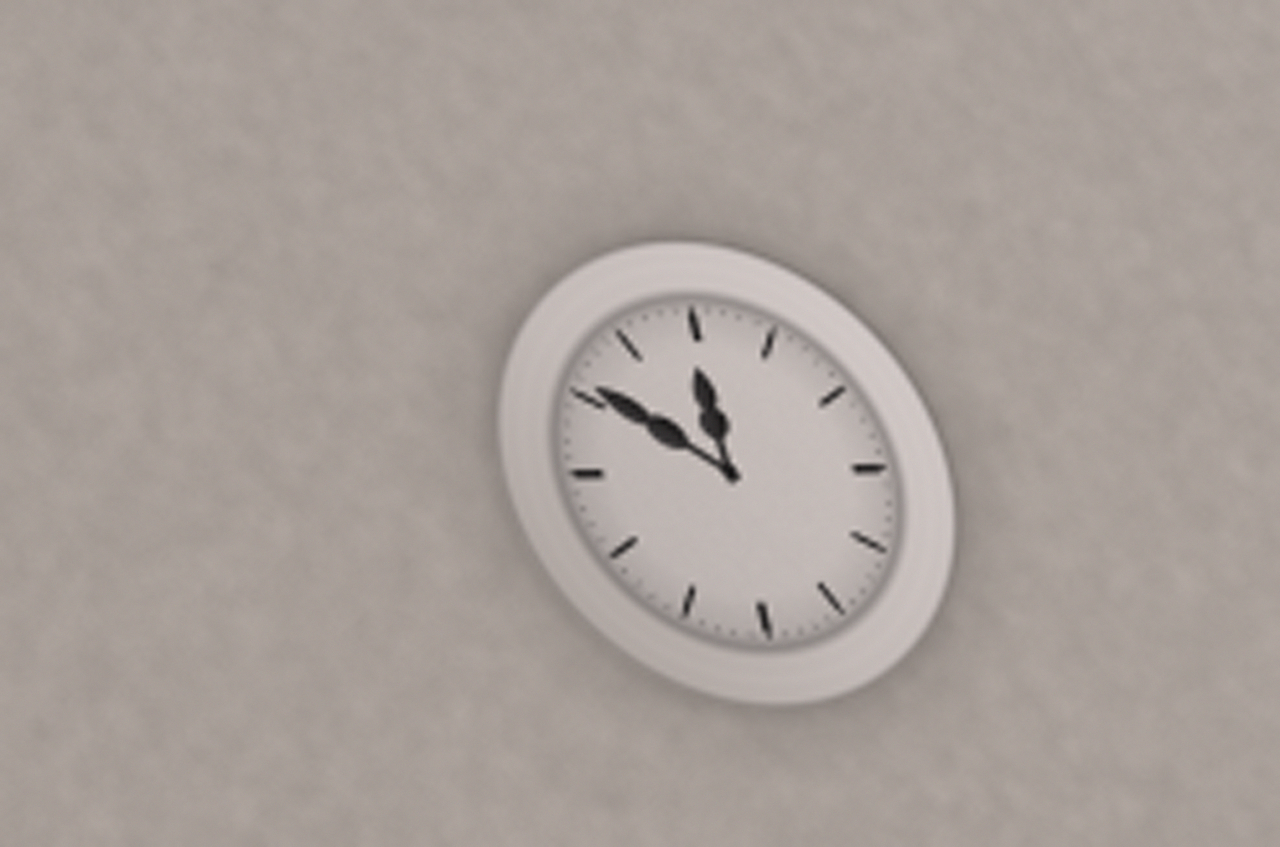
**11:51**
